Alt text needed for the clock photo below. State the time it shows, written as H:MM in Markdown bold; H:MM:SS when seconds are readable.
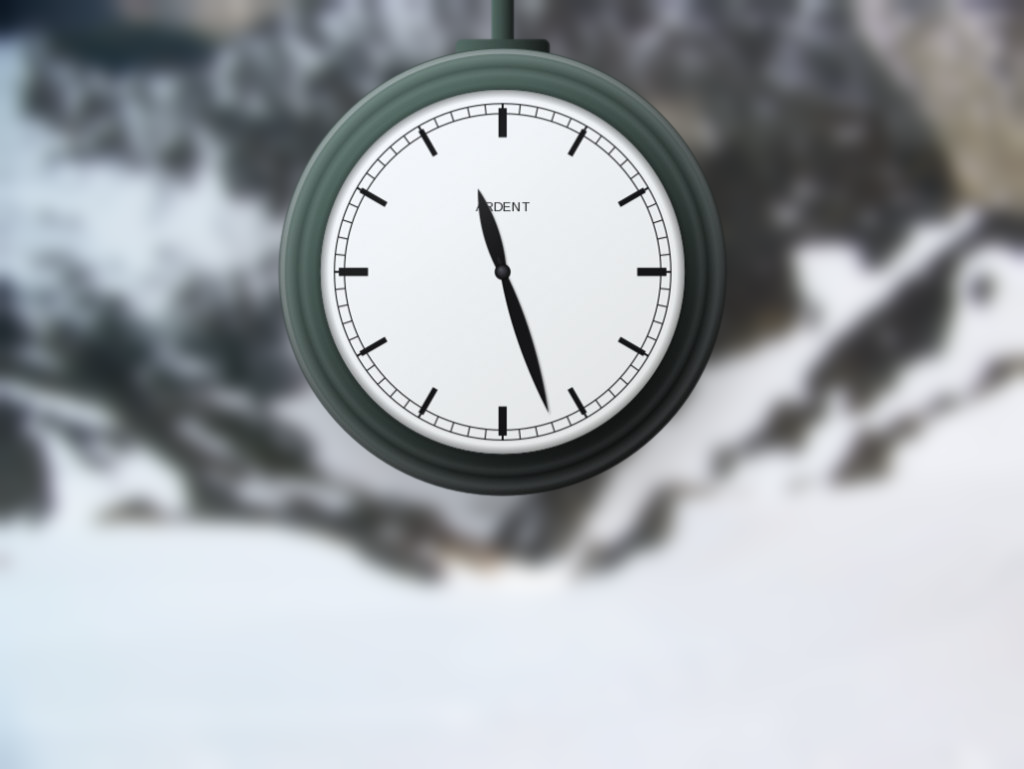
**11:27**
